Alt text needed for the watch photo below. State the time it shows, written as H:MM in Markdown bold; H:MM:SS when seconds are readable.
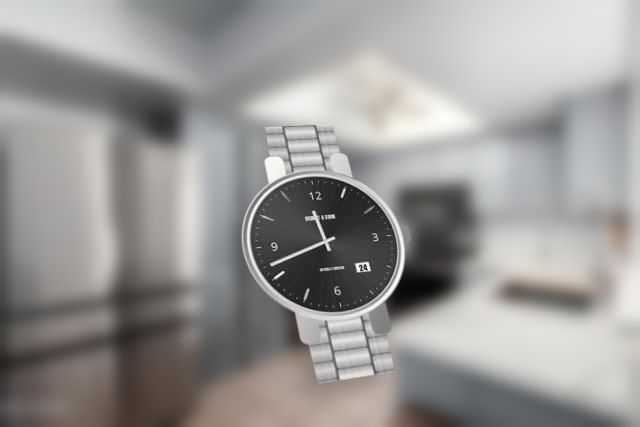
**11:42**
